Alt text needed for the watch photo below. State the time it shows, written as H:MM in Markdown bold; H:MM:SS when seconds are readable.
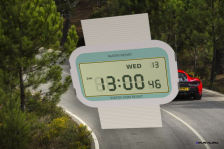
**13:00:46**
